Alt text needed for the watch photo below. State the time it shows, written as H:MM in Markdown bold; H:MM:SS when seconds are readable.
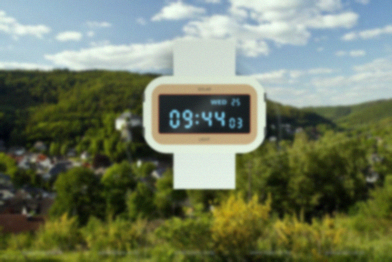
**9:44**
